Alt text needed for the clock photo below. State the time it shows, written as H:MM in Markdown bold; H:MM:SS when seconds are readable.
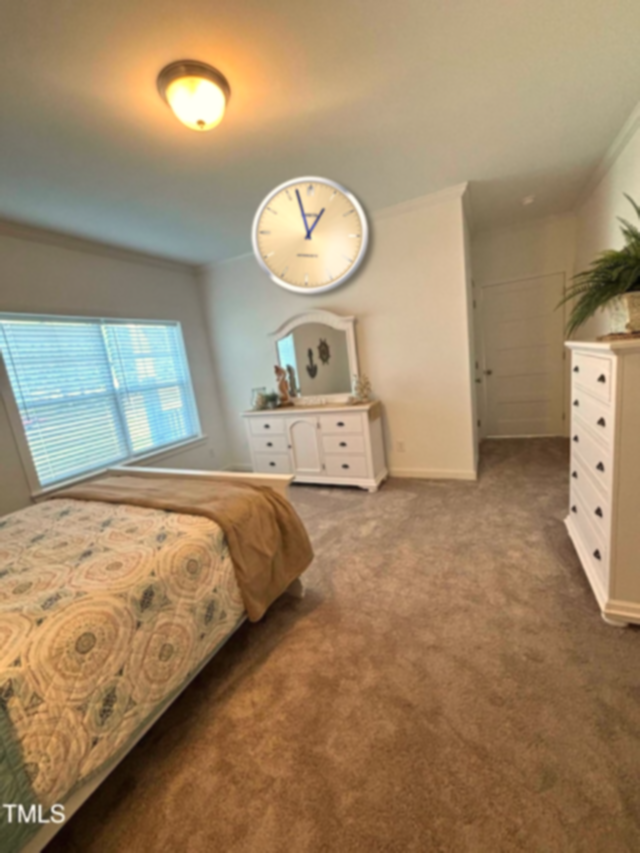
**12:57**
